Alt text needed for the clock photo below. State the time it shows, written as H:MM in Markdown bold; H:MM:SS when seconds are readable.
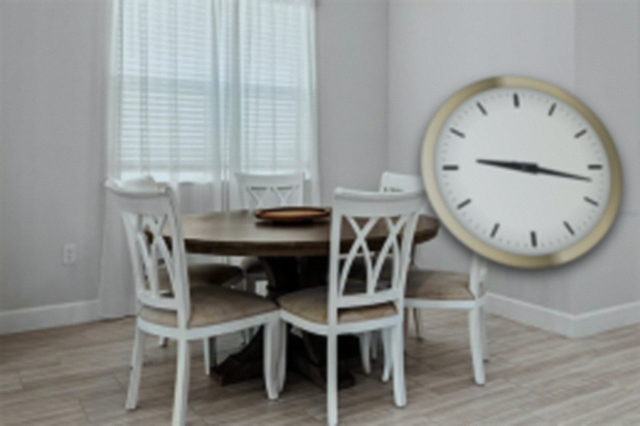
**9:17**
